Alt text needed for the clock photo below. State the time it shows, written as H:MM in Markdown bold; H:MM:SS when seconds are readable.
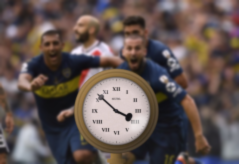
**3:52**
